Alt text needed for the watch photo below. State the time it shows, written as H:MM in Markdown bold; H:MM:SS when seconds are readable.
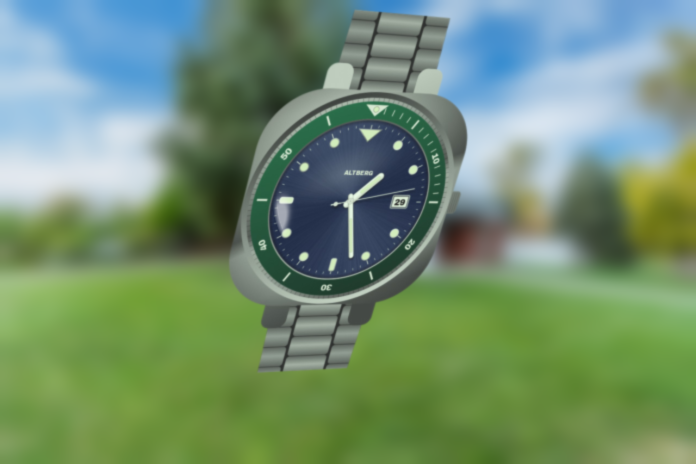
**1:27:13**
